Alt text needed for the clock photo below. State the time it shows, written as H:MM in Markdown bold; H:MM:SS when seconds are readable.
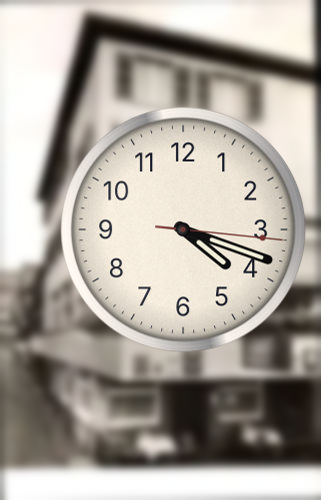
**4:18:16**
